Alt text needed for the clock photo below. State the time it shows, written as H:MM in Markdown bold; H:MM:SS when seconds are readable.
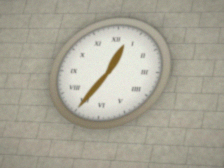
**12:35**
